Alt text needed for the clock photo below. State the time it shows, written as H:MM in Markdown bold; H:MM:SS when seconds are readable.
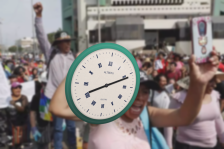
**8:11**
